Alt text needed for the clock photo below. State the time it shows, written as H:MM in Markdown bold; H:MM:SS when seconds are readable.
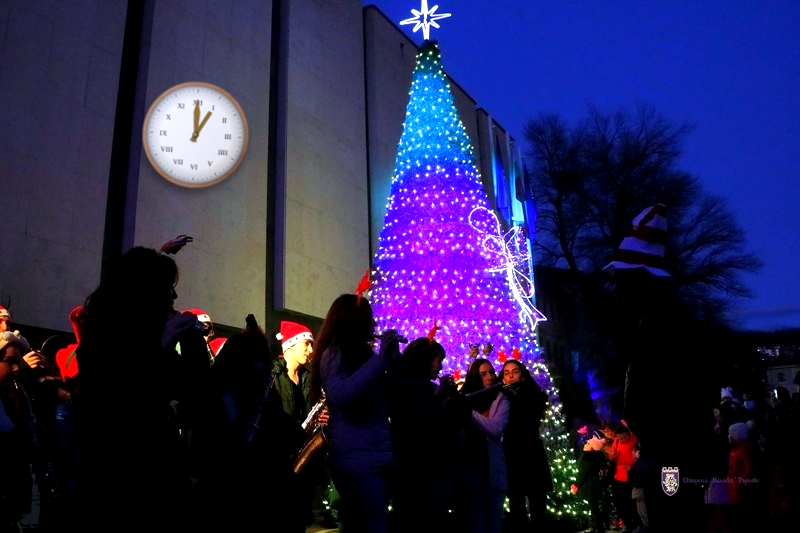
**1:00**
